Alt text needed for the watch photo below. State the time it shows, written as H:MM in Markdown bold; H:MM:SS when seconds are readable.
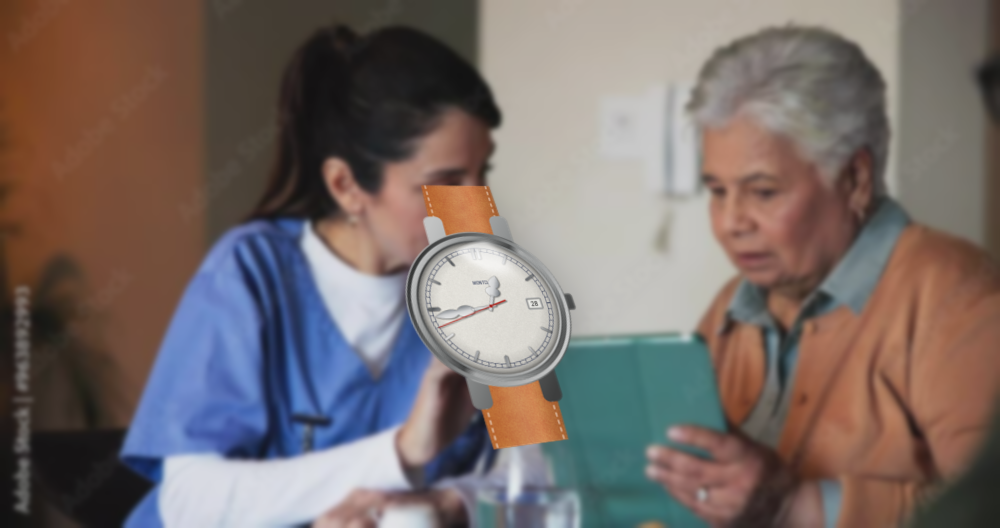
**12:43:42**
